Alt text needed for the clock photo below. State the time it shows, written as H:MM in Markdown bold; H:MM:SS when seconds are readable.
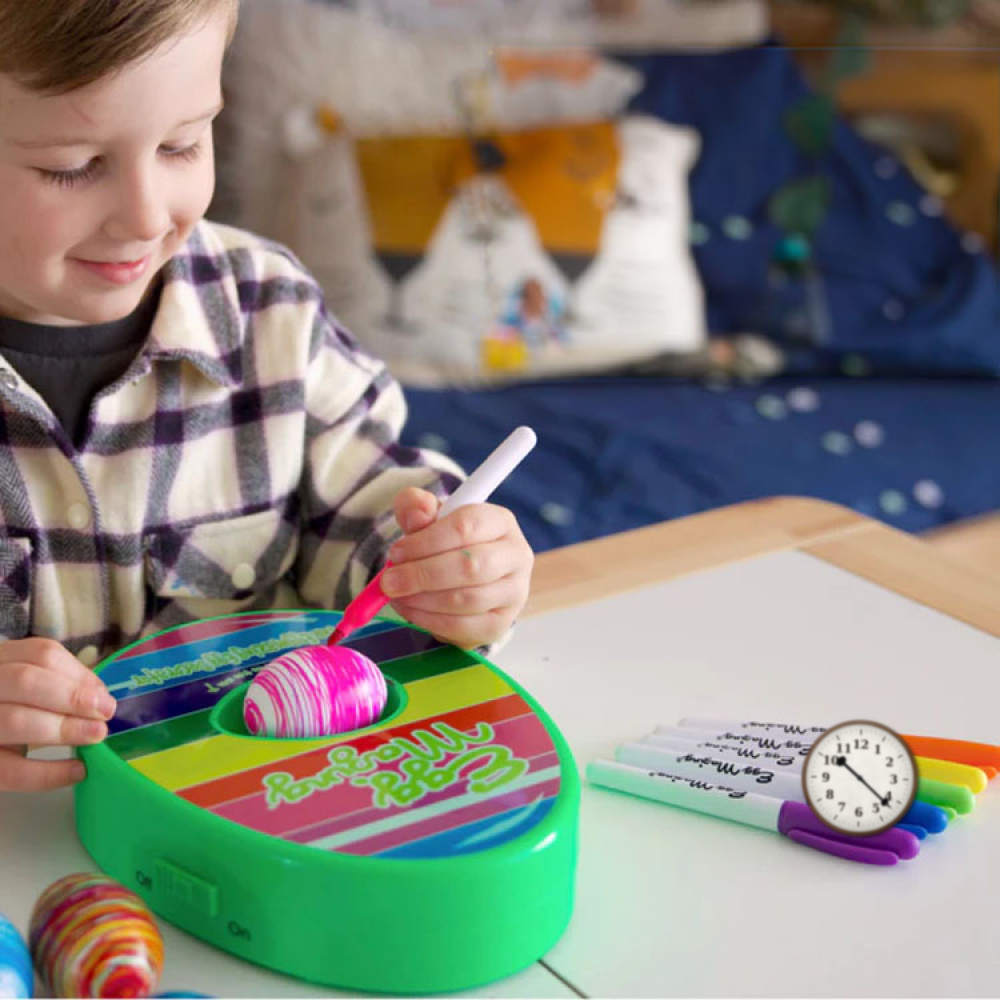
**10:22**
